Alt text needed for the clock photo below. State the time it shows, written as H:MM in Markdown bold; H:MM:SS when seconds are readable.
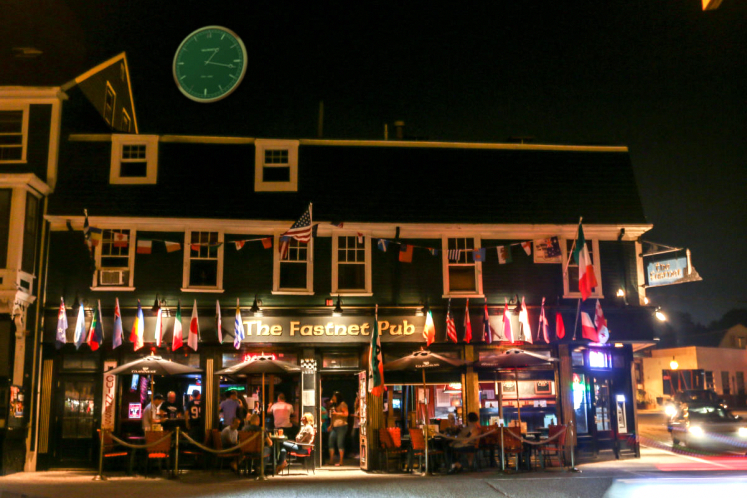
**1:17**
